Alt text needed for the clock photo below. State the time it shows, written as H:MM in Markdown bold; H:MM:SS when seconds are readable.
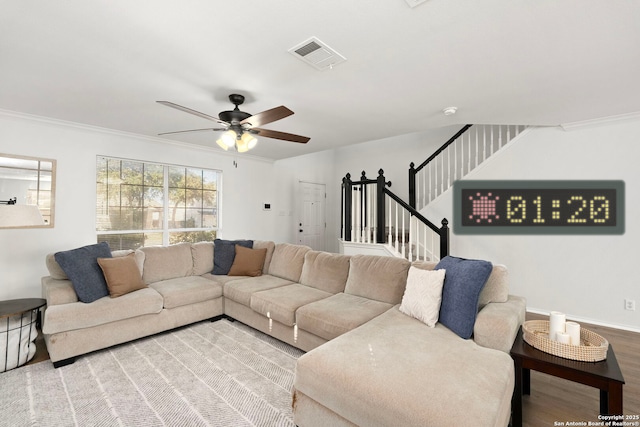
**1:20**
